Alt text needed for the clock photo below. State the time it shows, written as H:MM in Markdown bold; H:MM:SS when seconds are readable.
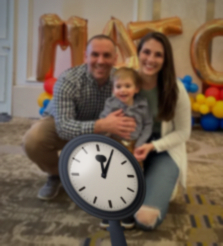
**12:05**
